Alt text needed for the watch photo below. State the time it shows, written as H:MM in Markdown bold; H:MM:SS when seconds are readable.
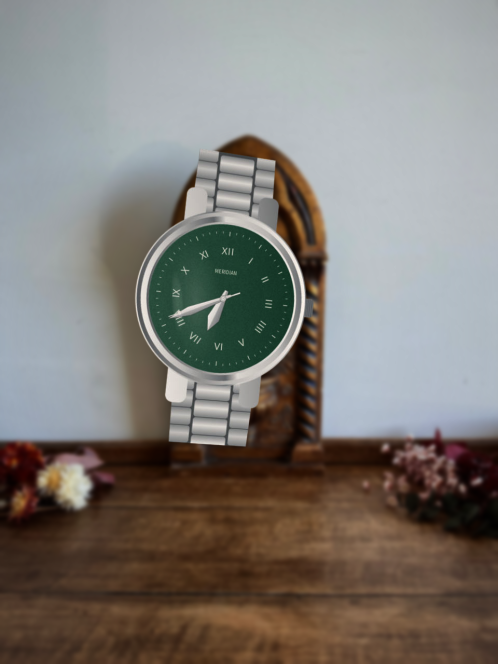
**6:40:41**
